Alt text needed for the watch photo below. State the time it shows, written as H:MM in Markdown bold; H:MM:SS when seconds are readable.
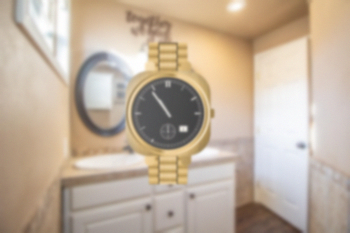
**10:54**
